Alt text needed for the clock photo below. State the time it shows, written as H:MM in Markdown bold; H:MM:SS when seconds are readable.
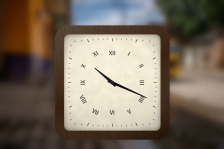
**10:19**
